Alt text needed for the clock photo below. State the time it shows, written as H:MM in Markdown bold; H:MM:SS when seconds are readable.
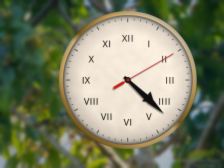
**4:22:10**
